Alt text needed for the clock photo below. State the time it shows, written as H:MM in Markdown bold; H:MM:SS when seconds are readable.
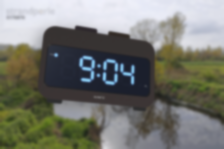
**9:04**
